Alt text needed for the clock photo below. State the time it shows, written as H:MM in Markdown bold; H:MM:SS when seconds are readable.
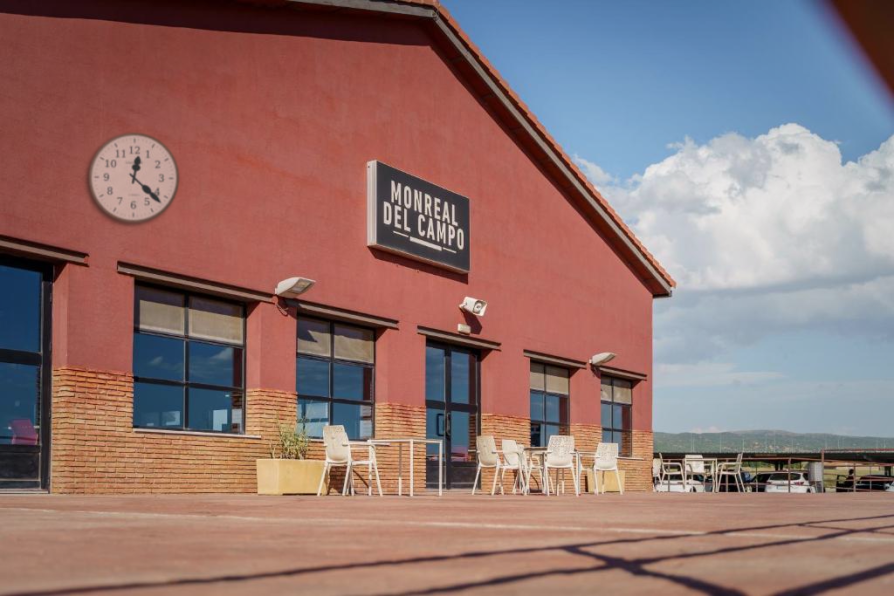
**12:22**
